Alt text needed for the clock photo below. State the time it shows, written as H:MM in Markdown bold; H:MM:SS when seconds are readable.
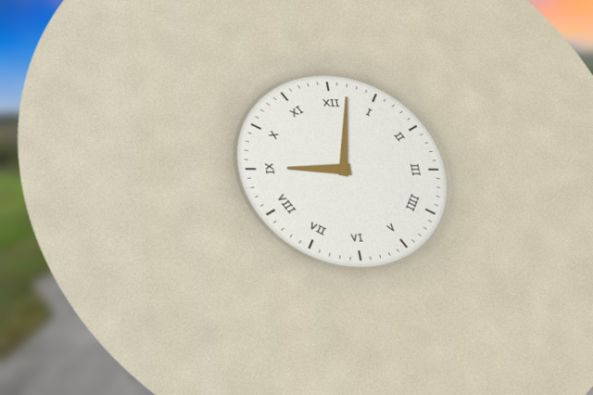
**9:02**
